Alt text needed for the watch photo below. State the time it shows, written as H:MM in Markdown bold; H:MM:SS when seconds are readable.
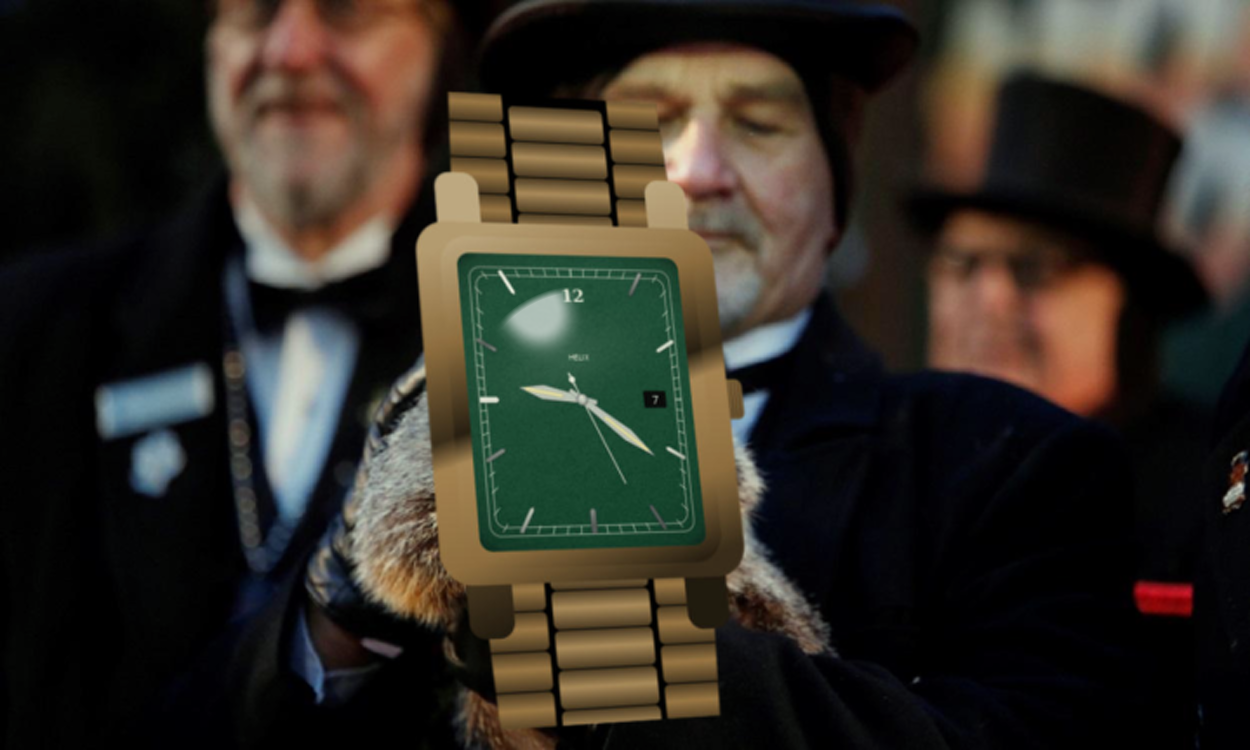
**9:21:26**
